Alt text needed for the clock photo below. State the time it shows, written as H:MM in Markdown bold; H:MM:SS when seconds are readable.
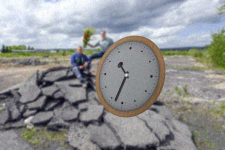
**10:33**
